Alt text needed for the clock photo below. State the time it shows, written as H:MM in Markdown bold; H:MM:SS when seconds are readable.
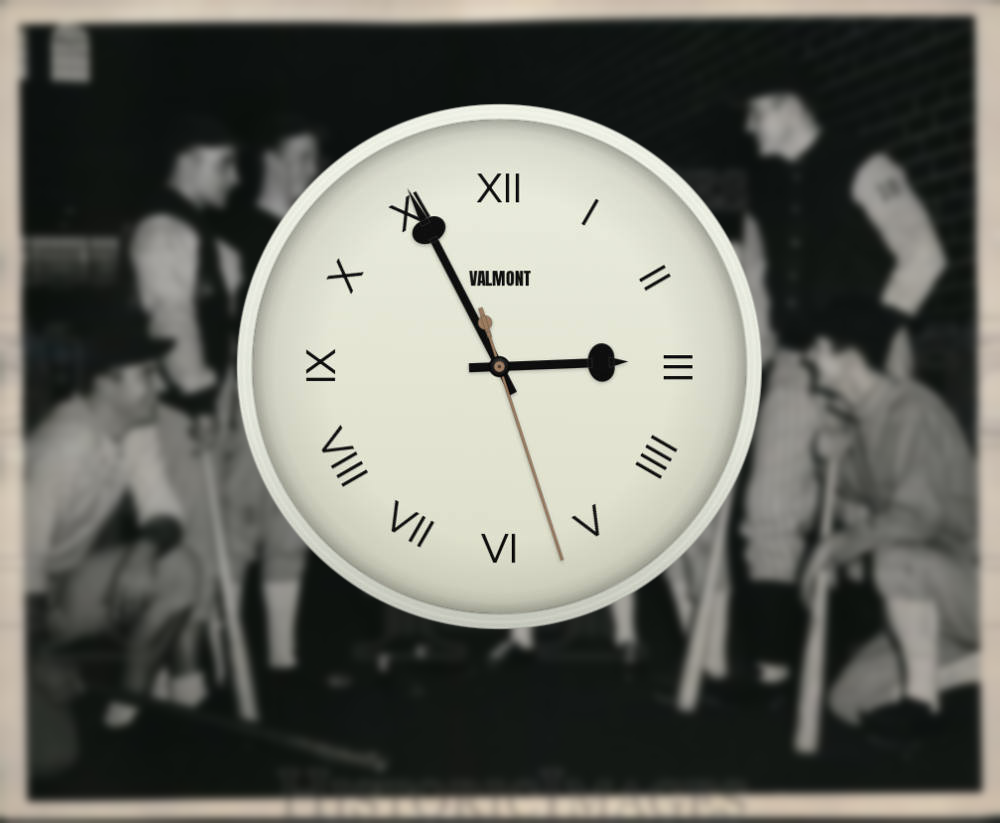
**2:55:27**
